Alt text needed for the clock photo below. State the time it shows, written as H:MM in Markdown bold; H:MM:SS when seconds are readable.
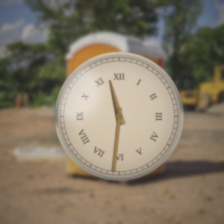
**11:31**
